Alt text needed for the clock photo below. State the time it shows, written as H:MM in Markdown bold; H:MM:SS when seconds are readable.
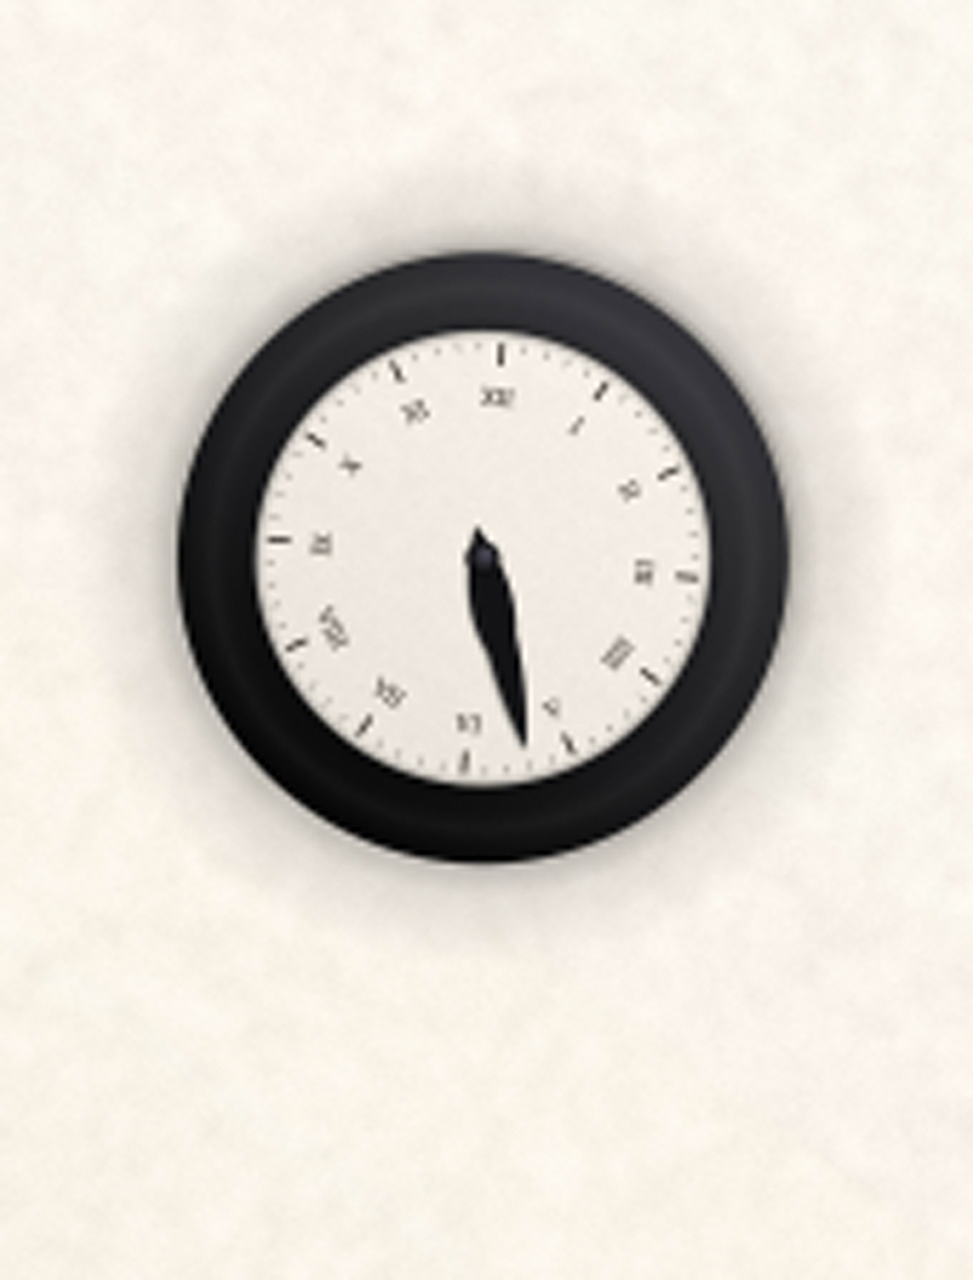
**5:27**
